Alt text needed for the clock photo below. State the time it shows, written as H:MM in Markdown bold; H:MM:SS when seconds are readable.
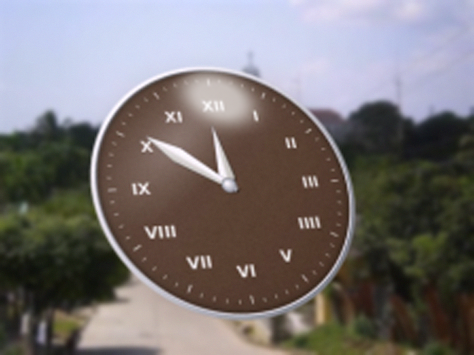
**11:51**
